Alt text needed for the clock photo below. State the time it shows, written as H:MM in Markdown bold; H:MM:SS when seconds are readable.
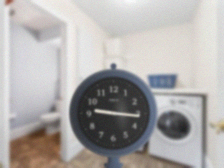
**9:16**
